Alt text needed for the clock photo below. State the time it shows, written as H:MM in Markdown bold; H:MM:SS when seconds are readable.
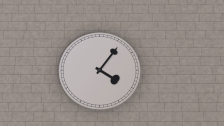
**4:06**
